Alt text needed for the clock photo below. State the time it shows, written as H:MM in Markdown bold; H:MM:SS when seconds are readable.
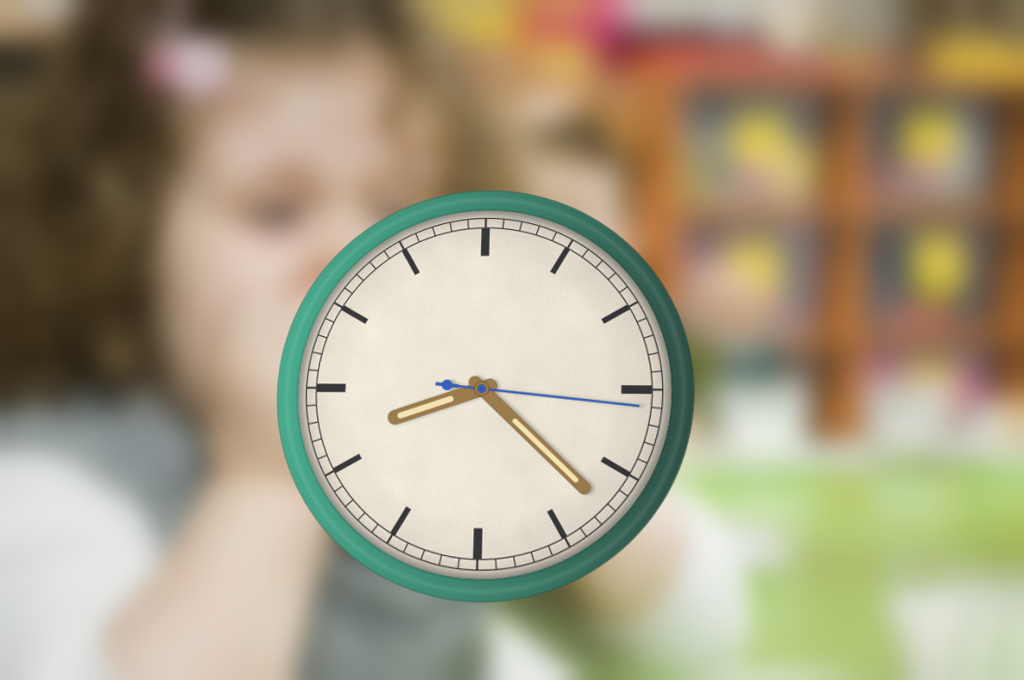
**8:22:16**
